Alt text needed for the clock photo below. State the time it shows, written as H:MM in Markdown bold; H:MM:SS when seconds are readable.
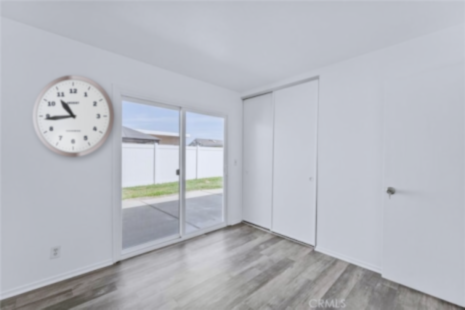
**10:44**
